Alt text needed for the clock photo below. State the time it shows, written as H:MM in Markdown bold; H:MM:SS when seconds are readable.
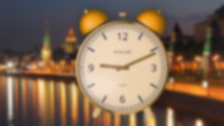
**9:11**
